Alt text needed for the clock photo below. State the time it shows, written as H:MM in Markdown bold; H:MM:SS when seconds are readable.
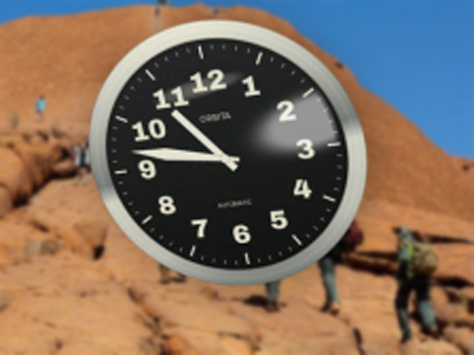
**10:47**
